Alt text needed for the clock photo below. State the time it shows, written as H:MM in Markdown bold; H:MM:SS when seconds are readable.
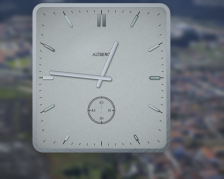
**12:46**
